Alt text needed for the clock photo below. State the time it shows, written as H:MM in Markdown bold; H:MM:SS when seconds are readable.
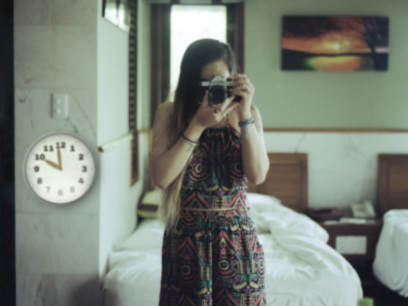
**9:59**
